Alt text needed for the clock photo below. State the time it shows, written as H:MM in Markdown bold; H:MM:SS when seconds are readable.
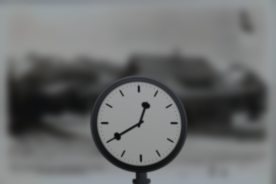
**12:40**
